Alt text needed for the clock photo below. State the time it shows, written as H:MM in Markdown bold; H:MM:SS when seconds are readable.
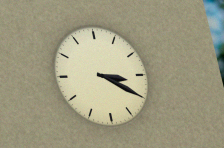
**3:20**
